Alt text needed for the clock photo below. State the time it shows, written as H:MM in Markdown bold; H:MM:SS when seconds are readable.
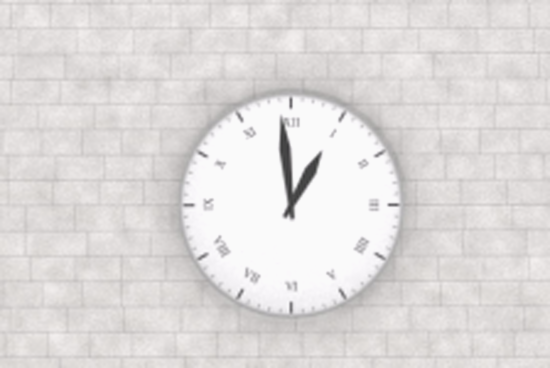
**12:59**
